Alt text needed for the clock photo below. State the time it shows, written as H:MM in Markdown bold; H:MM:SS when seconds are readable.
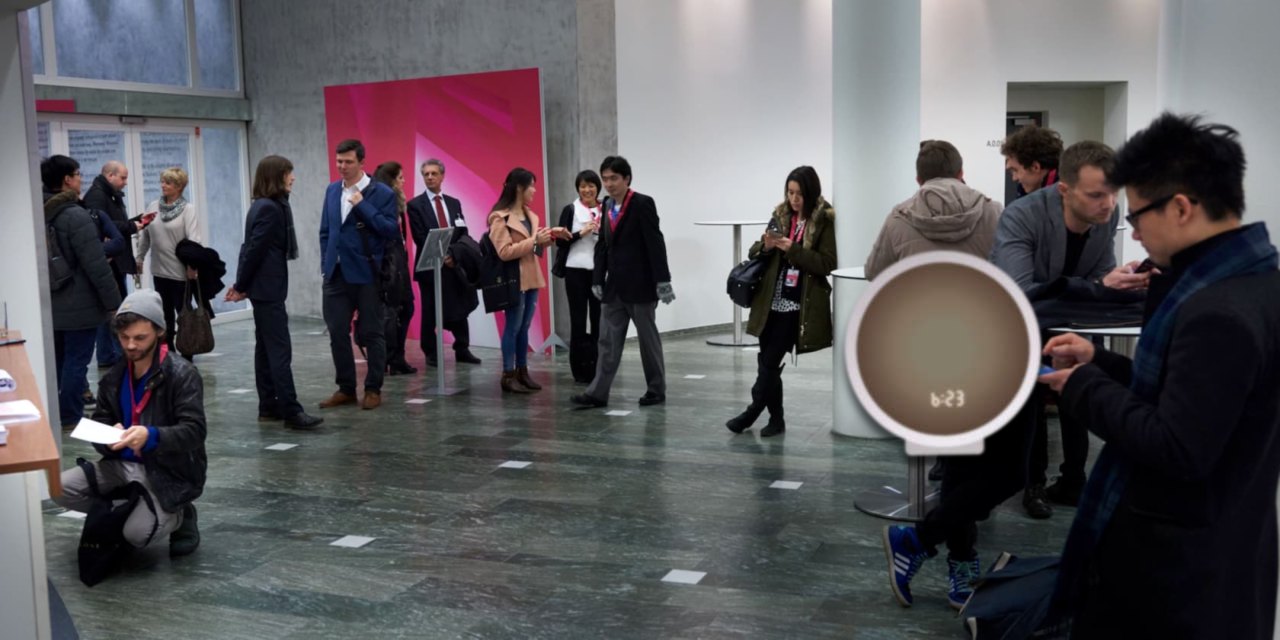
**6:23**
